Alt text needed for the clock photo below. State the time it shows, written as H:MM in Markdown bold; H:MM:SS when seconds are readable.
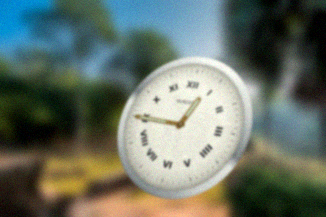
**12:45**
